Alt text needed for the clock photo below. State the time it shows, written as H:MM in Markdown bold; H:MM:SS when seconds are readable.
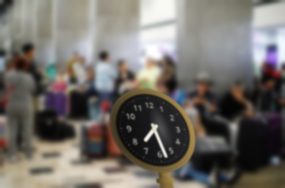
**7:28**
